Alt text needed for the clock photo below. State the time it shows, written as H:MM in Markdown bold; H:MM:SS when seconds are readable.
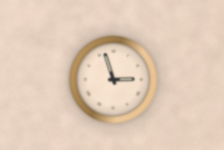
**2:57**
